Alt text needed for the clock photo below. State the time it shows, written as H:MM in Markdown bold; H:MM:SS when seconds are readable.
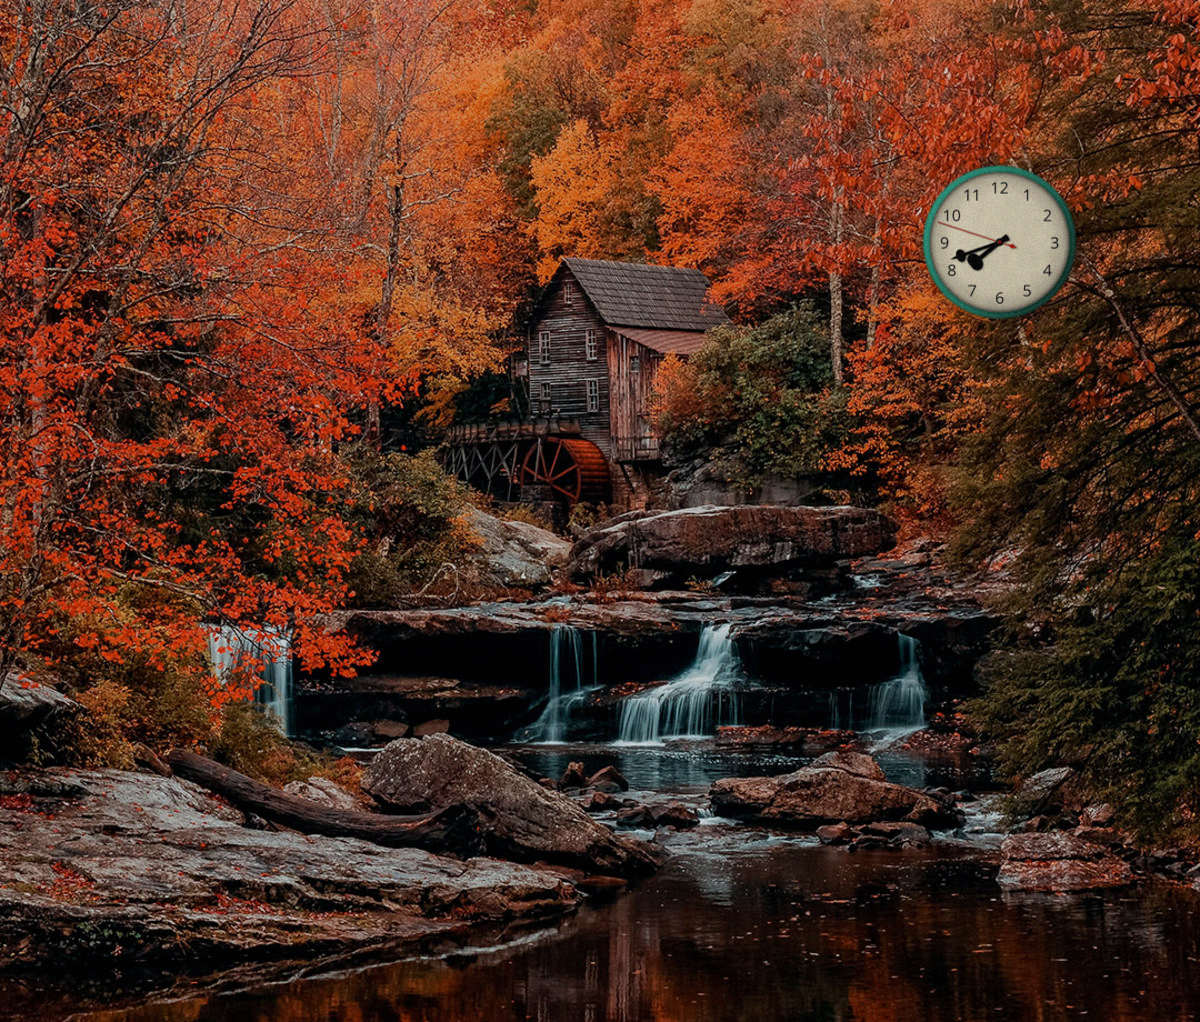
**7:41:48**
